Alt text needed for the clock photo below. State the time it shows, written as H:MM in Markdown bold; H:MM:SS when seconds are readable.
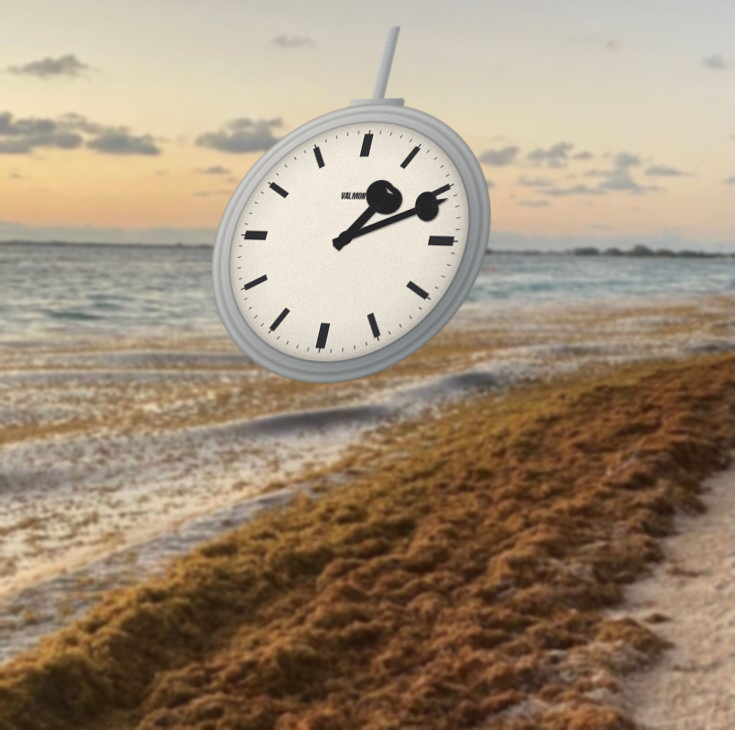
**1:11**
